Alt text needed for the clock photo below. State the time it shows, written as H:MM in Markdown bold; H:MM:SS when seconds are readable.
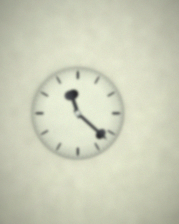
**11:22**
